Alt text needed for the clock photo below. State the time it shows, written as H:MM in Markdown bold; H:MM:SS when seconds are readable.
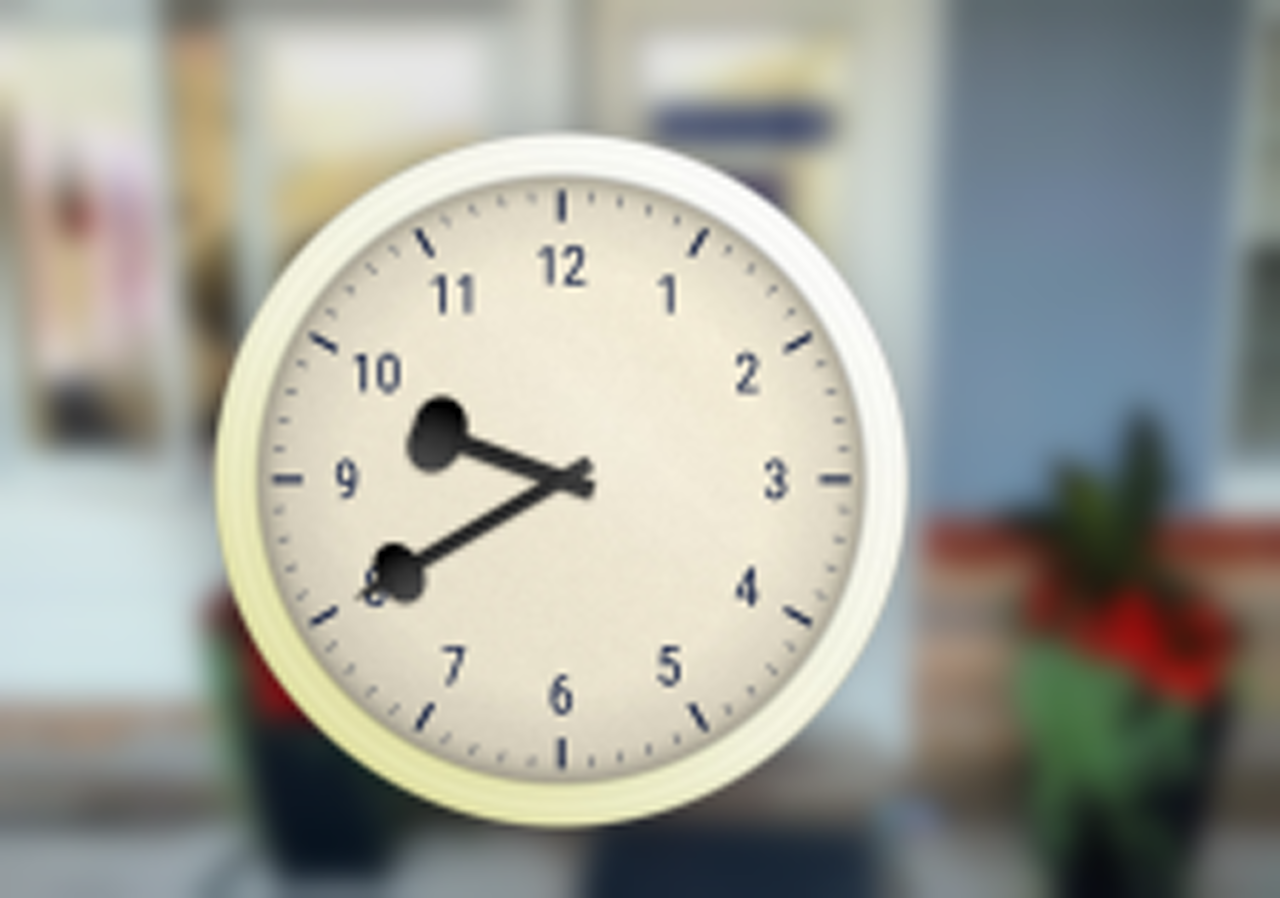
**9:40**
